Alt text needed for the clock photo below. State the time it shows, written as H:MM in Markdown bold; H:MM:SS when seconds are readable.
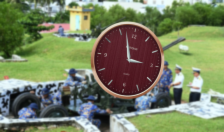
**2:57**
